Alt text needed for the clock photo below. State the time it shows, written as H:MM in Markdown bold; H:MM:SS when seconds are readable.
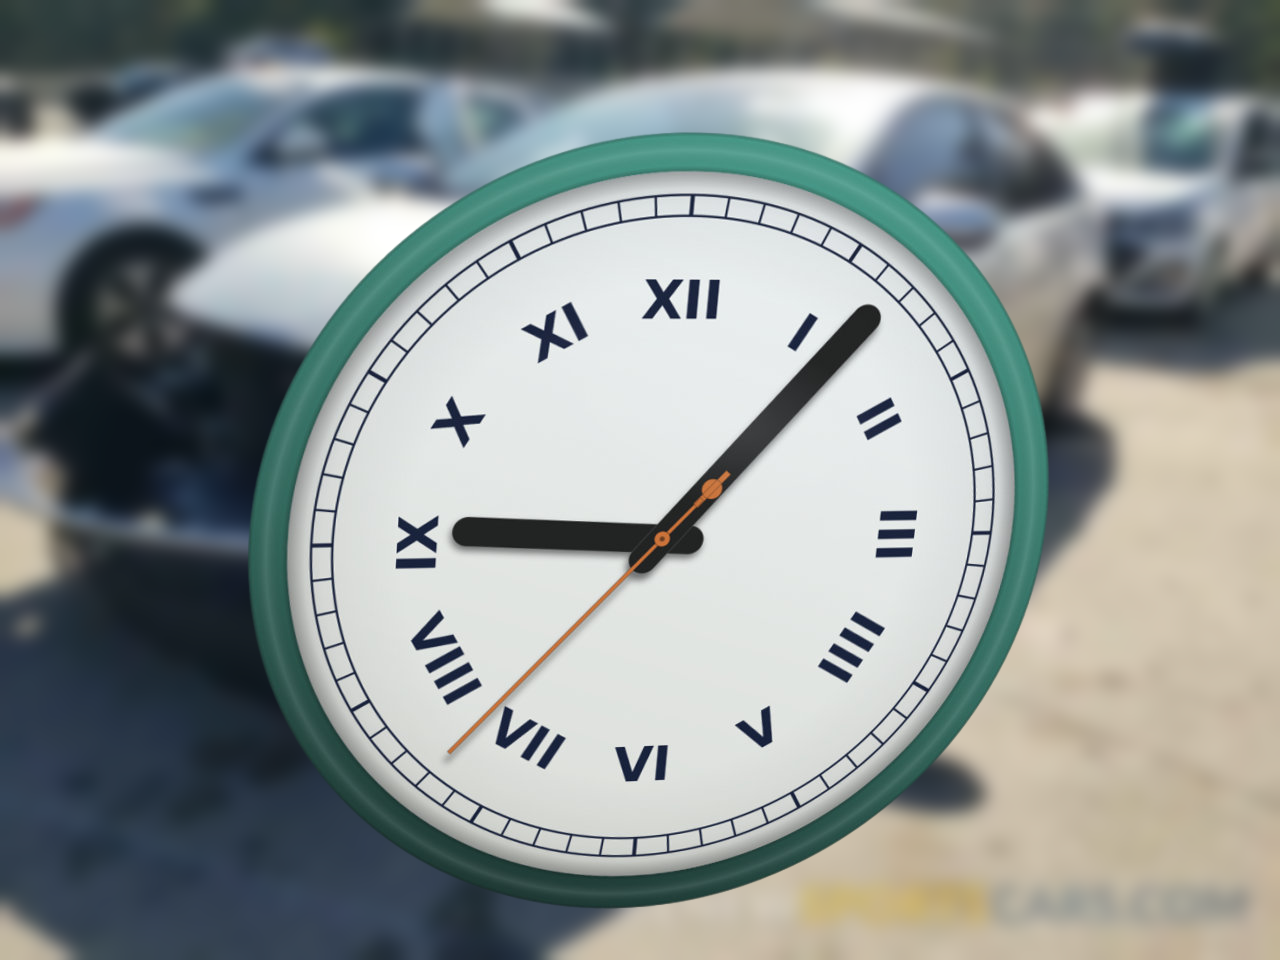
**9:06:37**
